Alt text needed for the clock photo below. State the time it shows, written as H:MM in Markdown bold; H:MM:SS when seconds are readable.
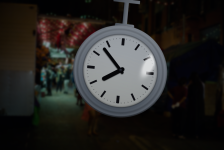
**7:53**
